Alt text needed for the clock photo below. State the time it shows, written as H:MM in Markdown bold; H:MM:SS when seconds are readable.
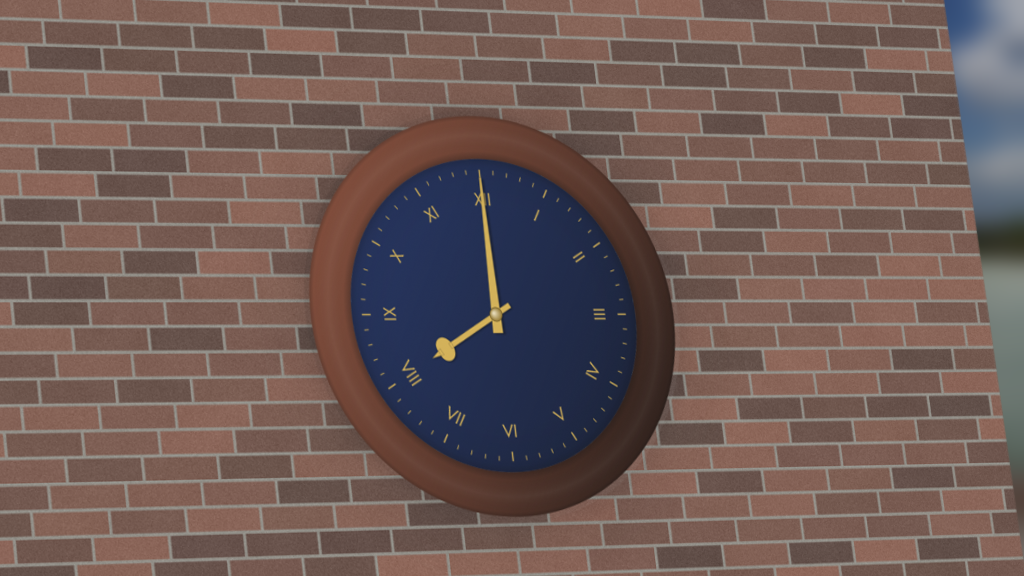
**8:00**
